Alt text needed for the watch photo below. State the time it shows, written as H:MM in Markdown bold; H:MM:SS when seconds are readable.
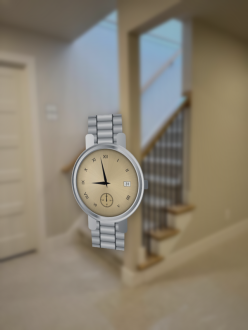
**8:58**
